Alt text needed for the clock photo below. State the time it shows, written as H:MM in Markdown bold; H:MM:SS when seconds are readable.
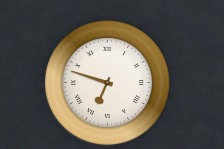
**6:48**
